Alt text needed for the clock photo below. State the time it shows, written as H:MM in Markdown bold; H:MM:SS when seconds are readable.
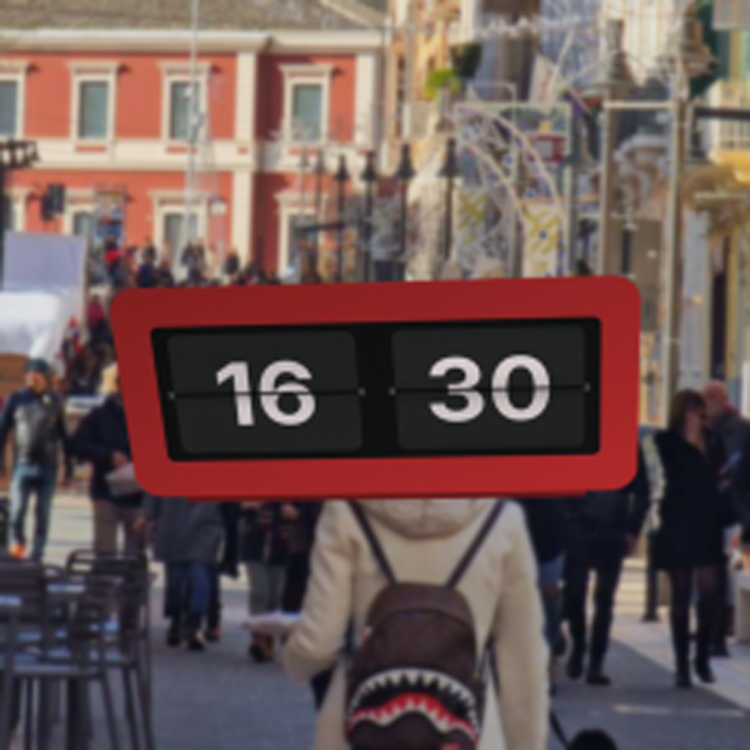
**16:30**
